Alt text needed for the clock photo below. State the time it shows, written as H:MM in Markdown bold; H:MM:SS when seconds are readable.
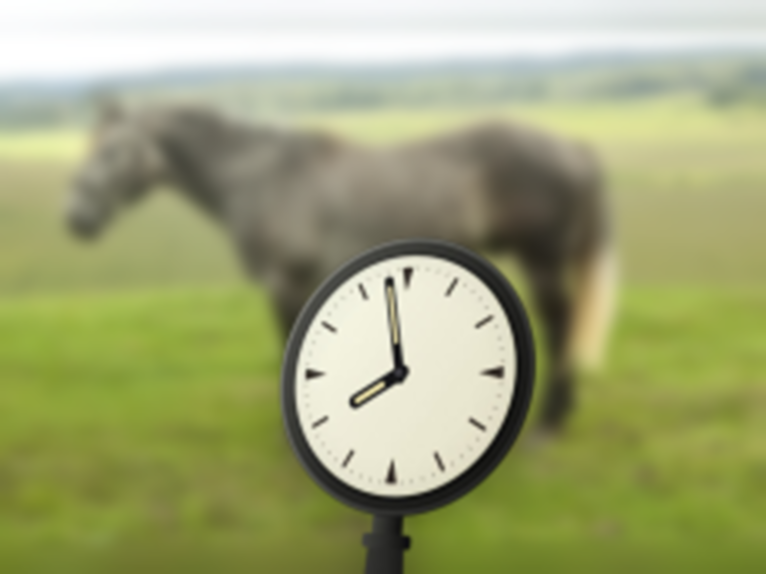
**7:58**
